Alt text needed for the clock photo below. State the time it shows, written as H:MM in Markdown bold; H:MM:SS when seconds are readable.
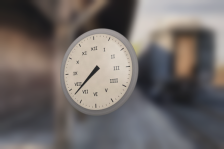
**7:38**
